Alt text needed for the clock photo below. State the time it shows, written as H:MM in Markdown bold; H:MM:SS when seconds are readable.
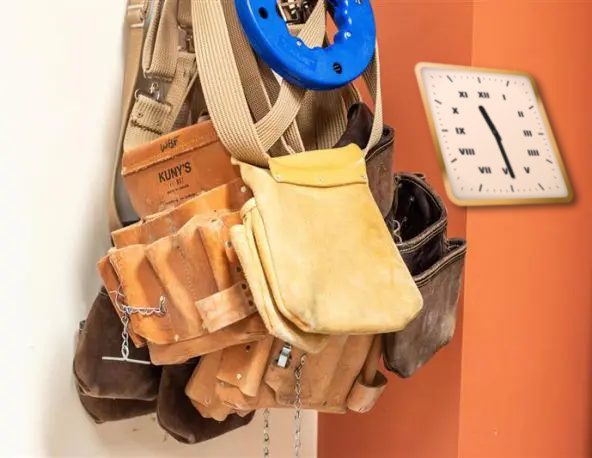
**11:29**
